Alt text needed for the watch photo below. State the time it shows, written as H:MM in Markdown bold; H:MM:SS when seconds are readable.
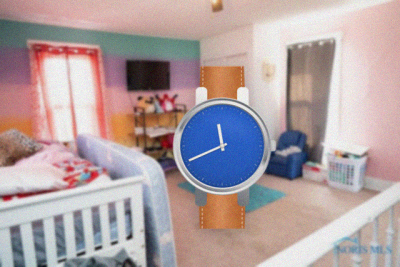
**11:41**
